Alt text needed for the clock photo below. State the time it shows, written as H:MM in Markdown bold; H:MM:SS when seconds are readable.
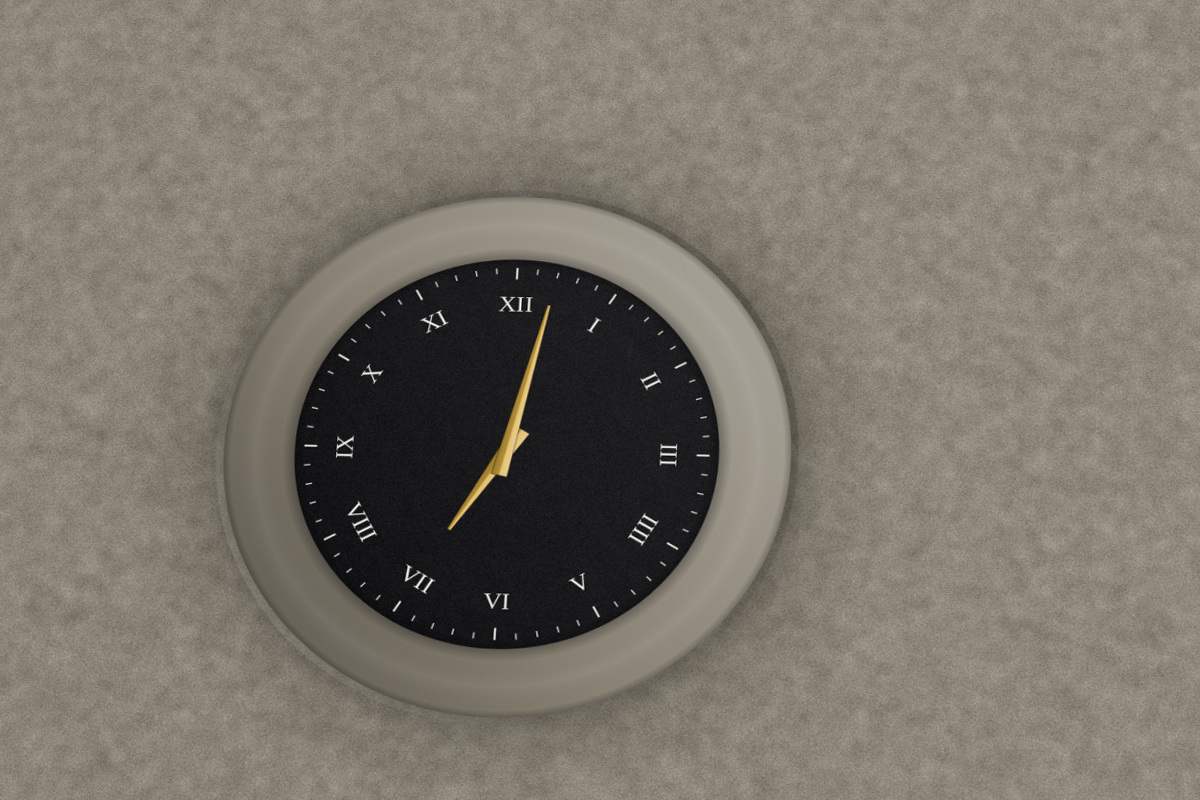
**7:02**
